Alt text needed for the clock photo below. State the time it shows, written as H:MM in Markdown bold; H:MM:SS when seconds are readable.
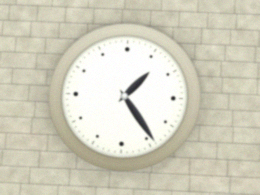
**1:24**
